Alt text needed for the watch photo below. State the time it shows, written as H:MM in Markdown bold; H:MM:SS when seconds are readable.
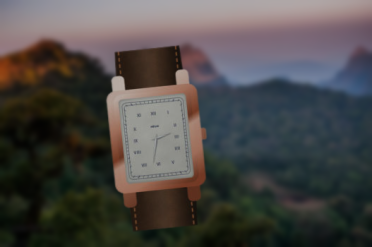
**2:32**
